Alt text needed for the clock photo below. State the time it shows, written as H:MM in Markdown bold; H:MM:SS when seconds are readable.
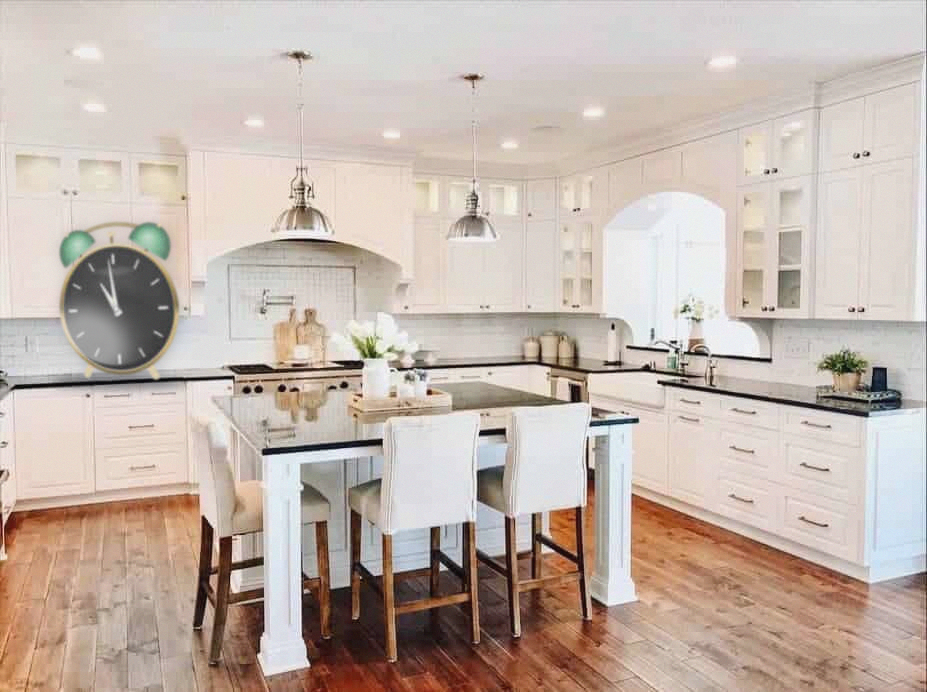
**10:59**
